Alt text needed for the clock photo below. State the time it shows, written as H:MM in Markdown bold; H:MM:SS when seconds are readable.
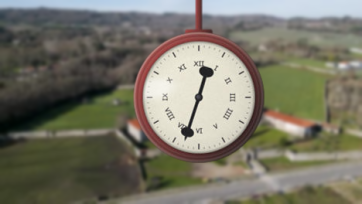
**12:33**
